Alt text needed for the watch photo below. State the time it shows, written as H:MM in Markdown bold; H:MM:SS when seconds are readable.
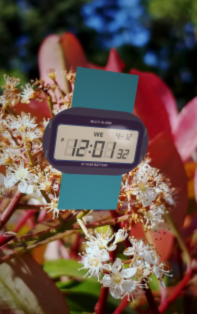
**12:01:32**
